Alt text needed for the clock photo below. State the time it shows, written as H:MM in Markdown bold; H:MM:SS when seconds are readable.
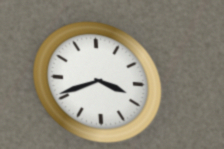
**3:41**
